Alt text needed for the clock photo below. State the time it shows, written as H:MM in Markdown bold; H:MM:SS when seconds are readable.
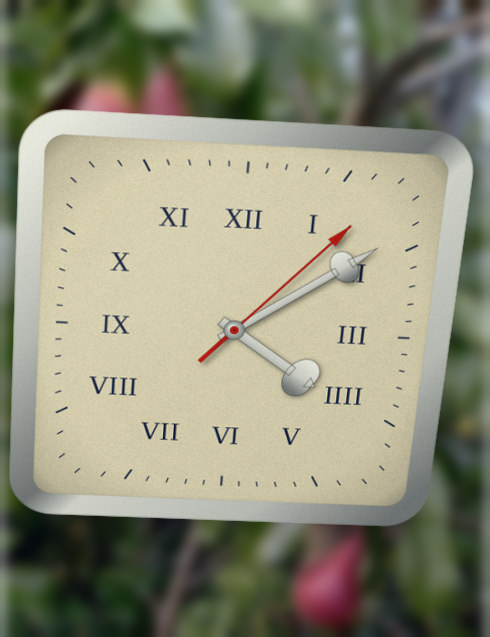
**4:09:07**
